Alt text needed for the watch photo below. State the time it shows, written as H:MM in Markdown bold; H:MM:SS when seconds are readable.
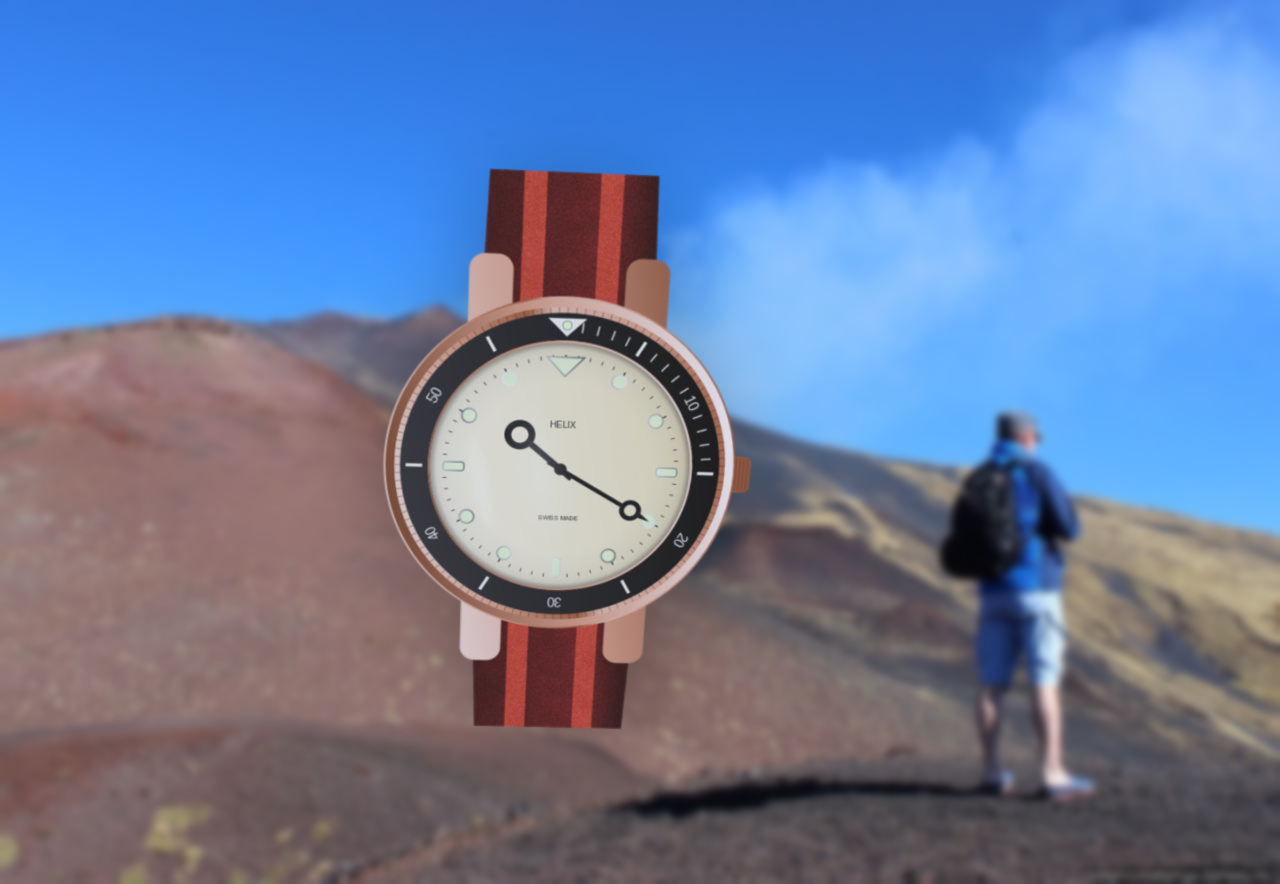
**10:20**
